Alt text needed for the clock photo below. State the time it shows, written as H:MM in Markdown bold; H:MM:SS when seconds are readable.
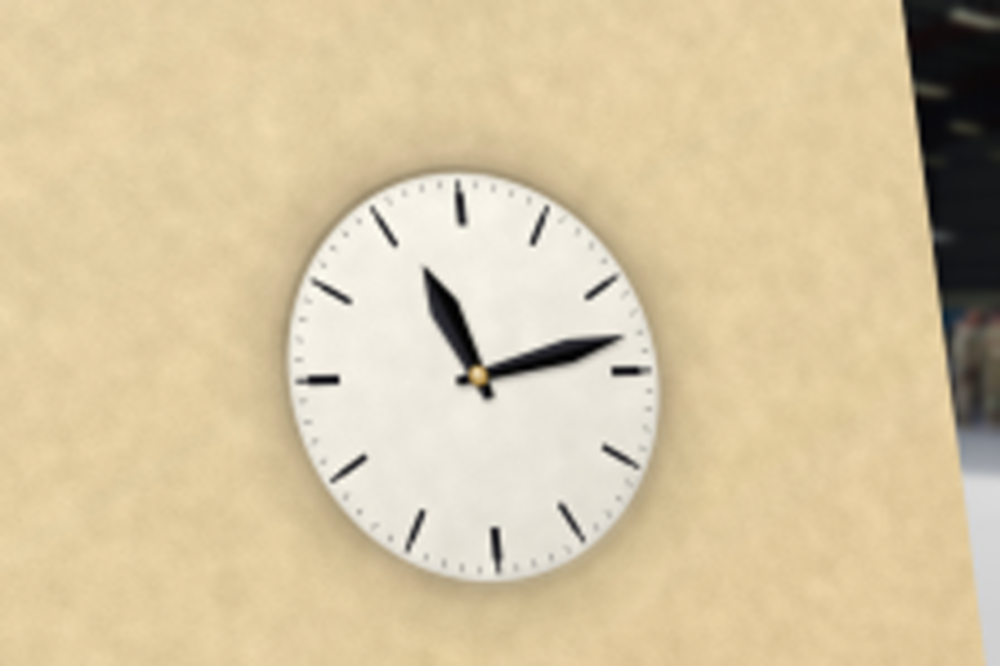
**11:13**
